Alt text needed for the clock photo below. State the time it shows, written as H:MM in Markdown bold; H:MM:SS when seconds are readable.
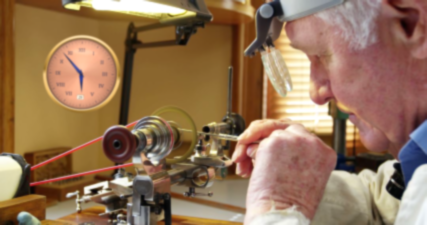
**5:53**
